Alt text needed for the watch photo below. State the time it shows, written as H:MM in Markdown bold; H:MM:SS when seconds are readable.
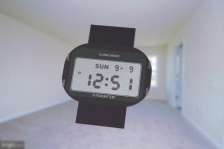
**12:51**
